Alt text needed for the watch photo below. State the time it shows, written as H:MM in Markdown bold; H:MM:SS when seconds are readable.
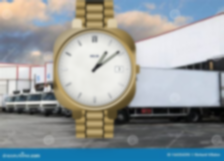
**1:09**
